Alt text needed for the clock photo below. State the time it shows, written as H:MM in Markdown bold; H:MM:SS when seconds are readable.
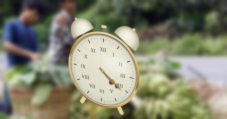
**4:21**
